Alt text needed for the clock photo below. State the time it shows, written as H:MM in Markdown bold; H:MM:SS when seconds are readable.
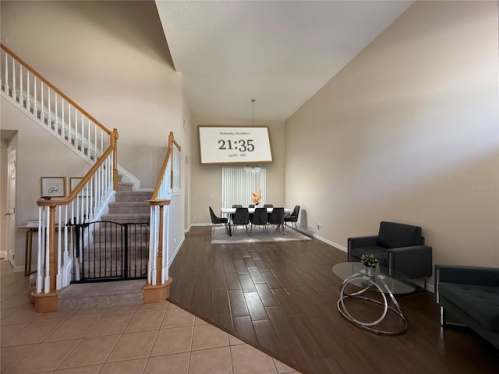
**21:35**
